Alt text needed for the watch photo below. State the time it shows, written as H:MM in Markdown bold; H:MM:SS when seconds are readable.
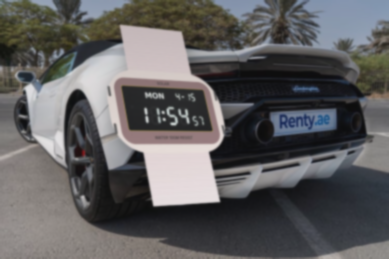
**11:54**
